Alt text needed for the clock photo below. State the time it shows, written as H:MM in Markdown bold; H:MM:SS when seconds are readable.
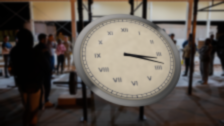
**3:18**
